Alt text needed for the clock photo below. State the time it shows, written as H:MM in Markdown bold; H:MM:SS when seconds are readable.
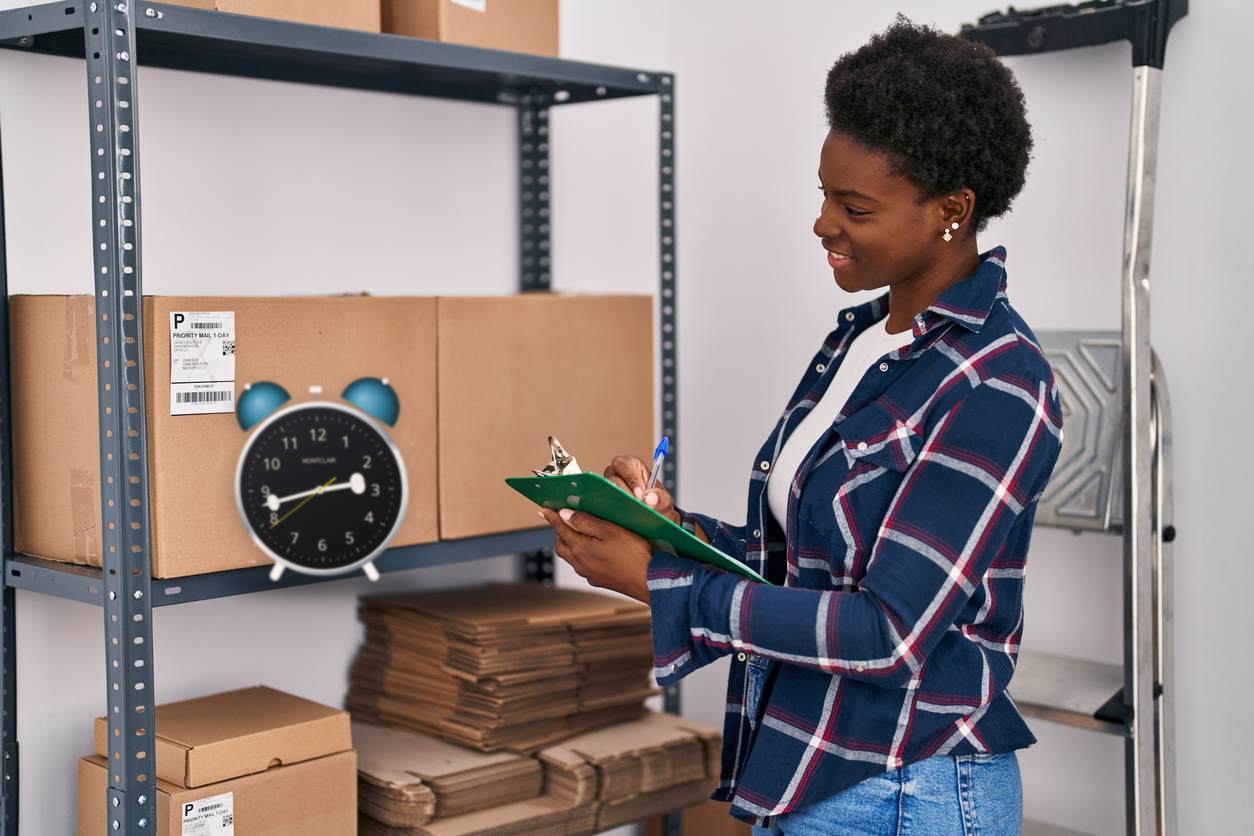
**2:42:39**
